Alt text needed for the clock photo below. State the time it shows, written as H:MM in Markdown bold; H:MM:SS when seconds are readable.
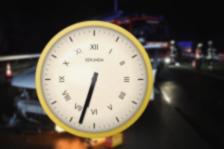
**6:33**
